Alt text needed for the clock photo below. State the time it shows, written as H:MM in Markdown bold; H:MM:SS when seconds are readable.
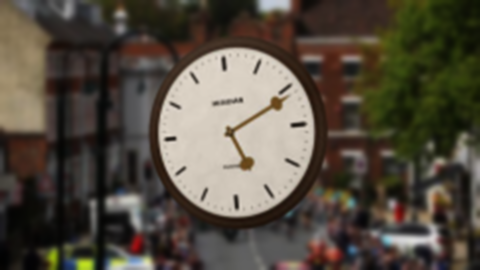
**5:11**
